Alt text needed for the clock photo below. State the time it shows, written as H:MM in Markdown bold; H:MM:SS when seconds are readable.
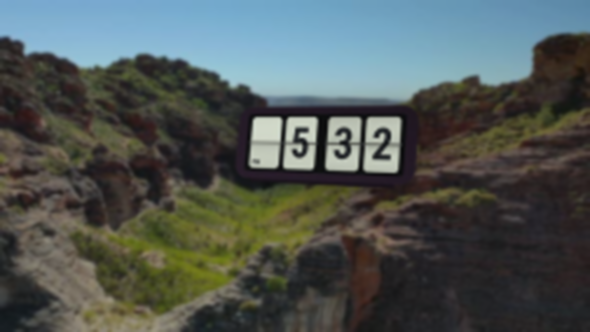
**5:32**
